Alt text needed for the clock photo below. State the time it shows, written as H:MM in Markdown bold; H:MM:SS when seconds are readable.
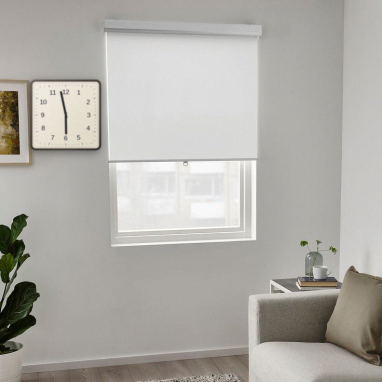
**5:58**
